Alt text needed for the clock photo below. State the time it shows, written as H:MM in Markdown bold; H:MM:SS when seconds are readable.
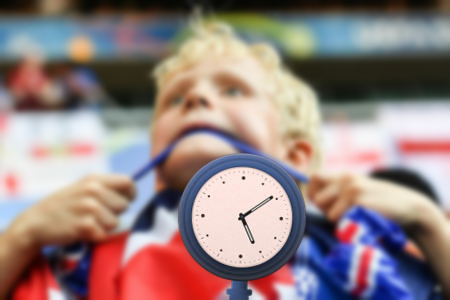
**5:09**
